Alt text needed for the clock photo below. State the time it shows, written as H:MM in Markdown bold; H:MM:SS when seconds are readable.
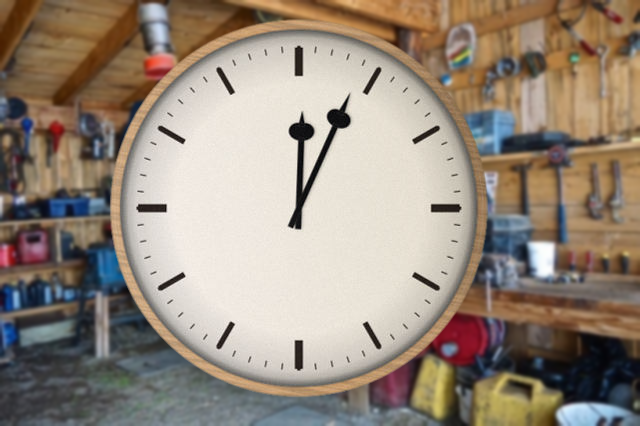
**12:04**
